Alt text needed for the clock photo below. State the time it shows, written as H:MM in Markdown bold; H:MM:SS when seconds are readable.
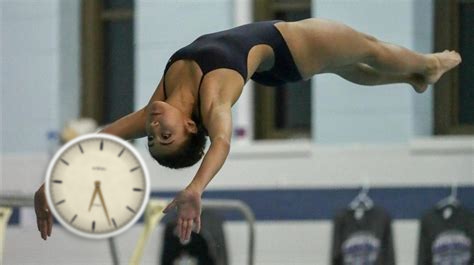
**6:26**
